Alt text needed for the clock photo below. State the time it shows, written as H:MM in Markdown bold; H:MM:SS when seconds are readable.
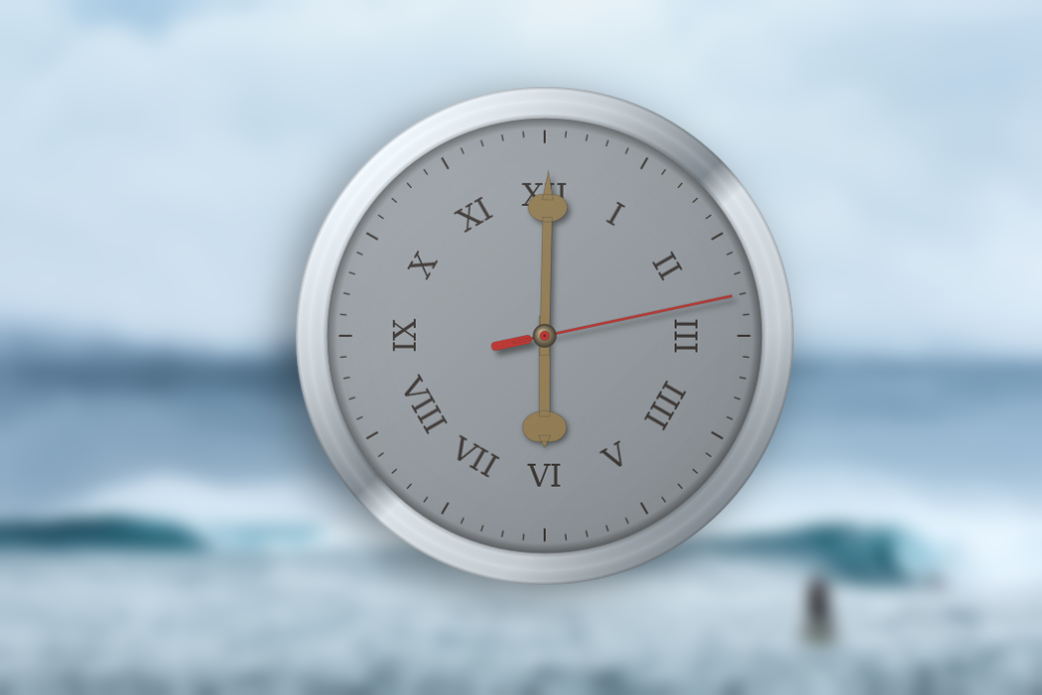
**6:00:13**
